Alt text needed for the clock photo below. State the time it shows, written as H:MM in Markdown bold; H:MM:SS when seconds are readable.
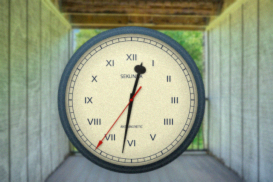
**12:31:36**
